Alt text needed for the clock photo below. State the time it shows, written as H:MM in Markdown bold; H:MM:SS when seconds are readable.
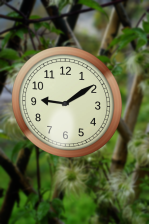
**9:09**
